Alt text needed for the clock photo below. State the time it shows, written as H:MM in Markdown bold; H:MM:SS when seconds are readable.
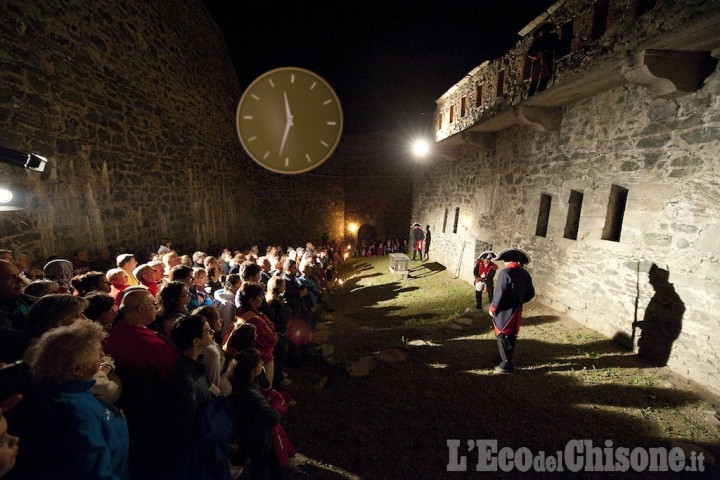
**11:32**
